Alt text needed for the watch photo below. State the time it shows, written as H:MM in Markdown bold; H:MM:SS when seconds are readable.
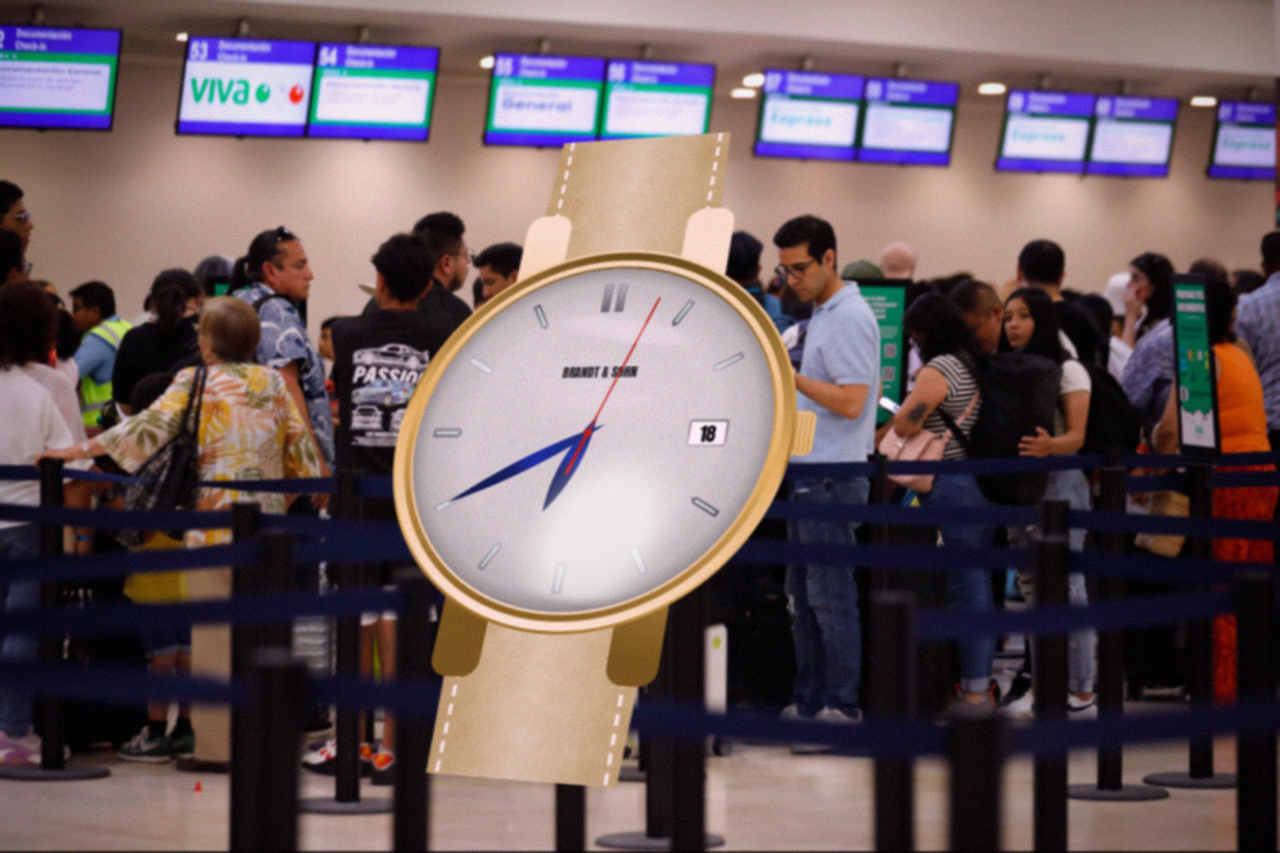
**6:40:03**
